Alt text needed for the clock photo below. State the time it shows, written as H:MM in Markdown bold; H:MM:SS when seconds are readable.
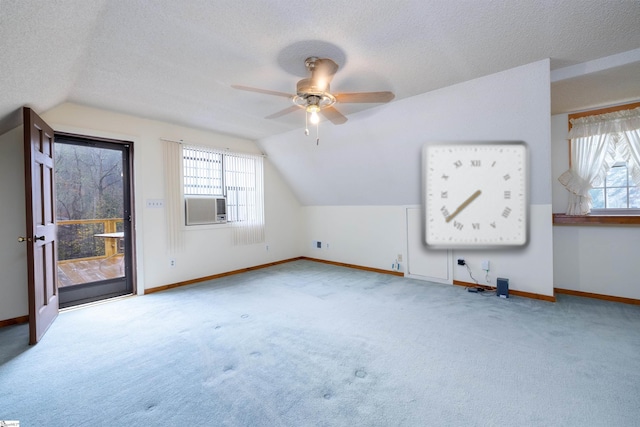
**7:38**
